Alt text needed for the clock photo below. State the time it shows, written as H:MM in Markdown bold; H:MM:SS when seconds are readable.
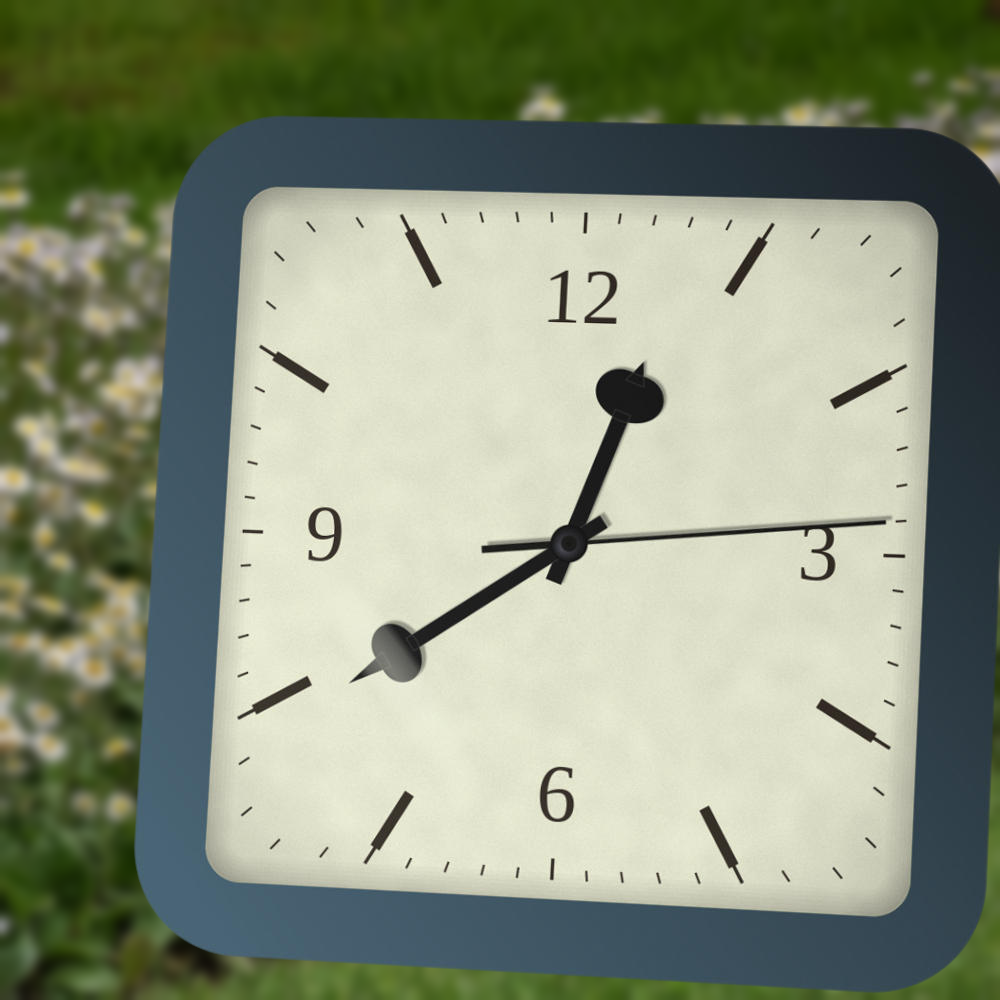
**12:39:14**
